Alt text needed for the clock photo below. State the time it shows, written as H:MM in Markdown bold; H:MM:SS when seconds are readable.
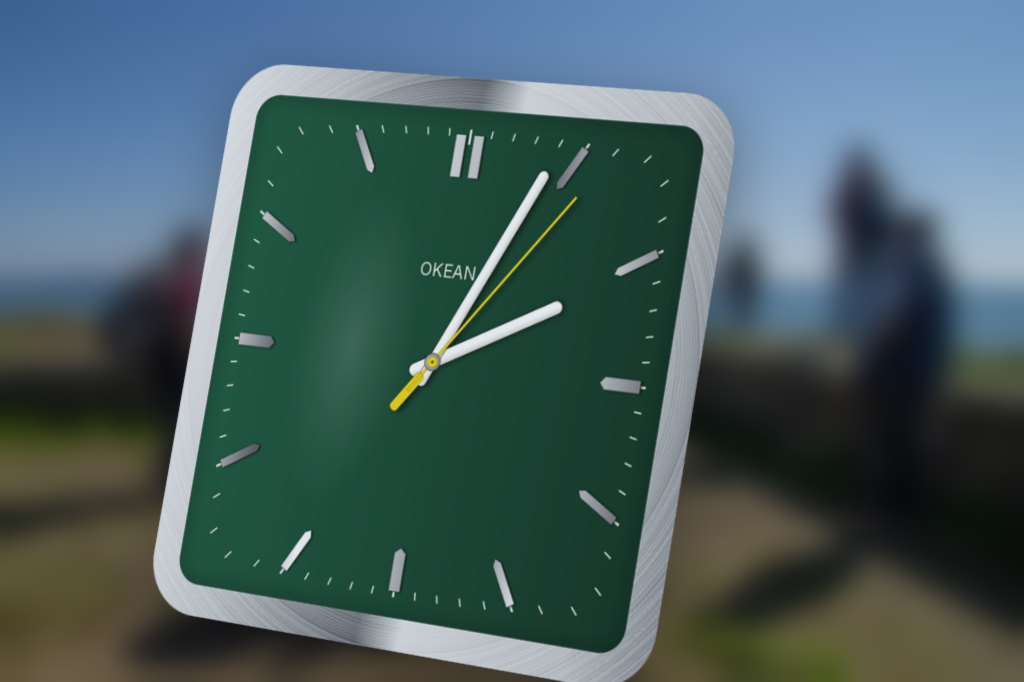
**2:04:06**
